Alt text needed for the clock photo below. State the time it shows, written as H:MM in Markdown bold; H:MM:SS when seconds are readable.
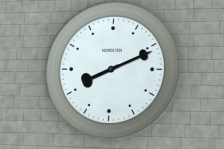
**8:11**
